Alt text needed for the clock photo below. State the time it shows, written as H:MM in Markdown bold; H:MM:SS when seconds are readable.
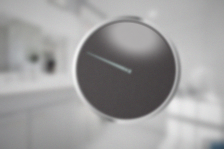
**9:49**
